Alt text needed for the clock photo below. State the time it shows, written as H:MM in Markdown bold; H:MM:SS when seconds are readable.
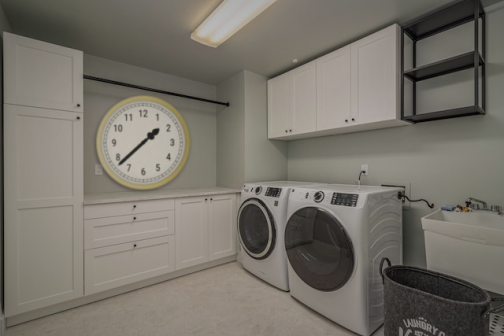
**1:38**
